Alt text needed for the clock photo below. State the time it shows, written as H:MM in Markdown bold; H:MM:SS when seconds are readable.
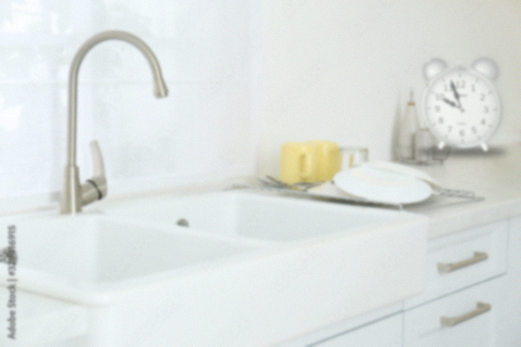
**9:57**
